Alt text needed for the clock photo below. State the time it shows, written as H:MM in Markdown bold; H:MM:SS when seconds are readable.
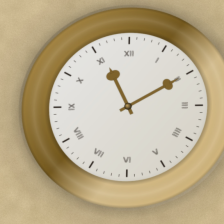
**11:10**
